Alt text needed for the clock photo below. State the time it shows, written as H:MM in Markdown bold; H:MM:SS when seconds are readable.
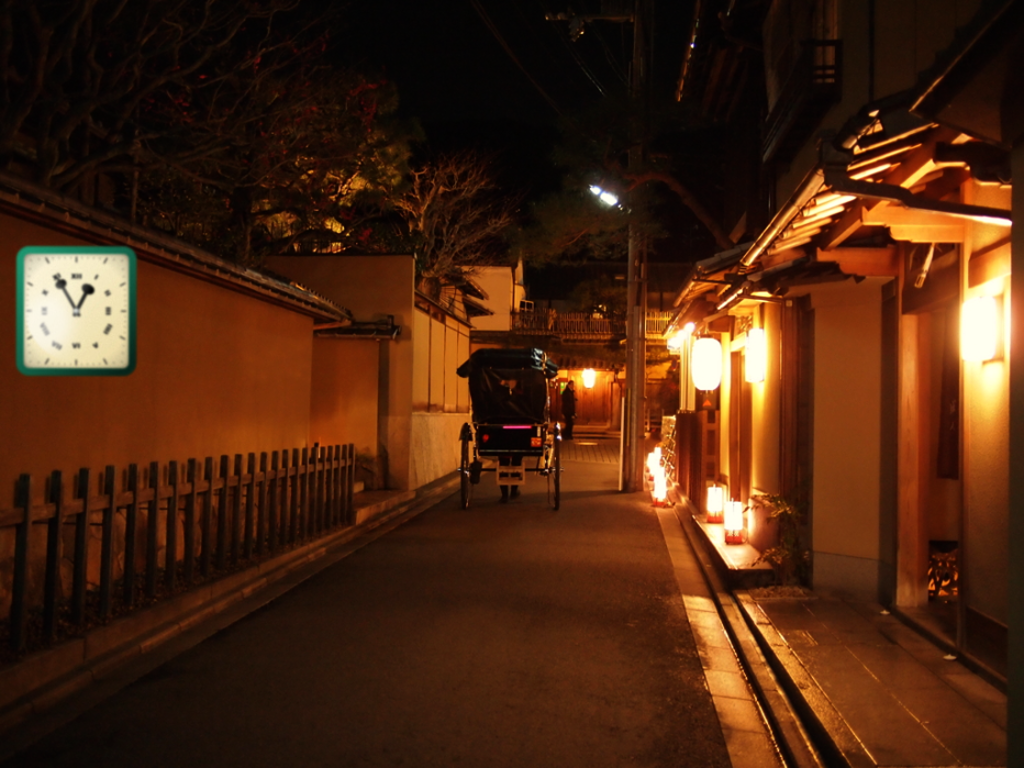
**12:55**
